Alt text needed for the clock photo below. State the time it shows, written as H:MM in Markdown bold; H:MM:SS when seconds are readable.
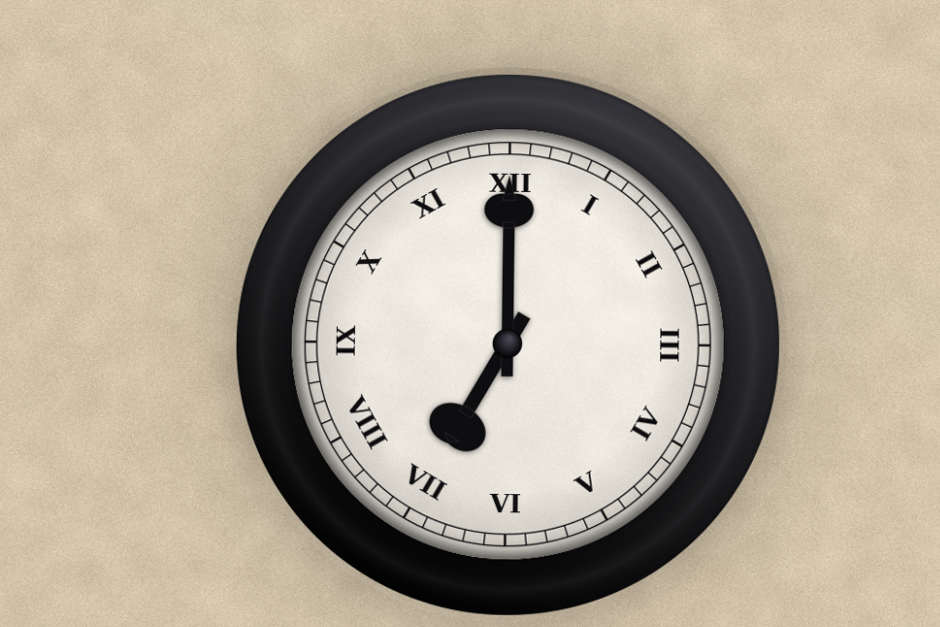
**7:00**
